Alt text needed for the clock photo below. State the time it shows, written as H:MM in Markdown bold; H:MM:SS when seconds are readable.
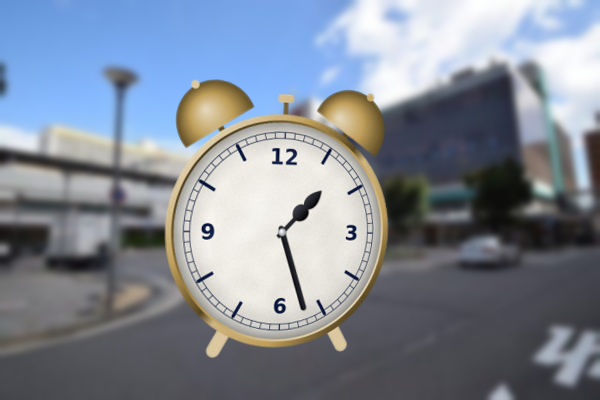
**1:27**
